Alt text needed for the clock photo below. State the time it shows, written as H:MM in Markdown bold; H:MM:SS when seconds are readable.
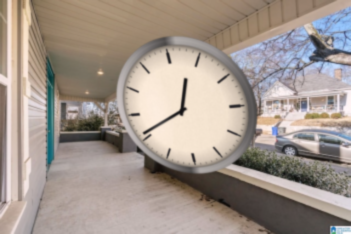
**12:41**
